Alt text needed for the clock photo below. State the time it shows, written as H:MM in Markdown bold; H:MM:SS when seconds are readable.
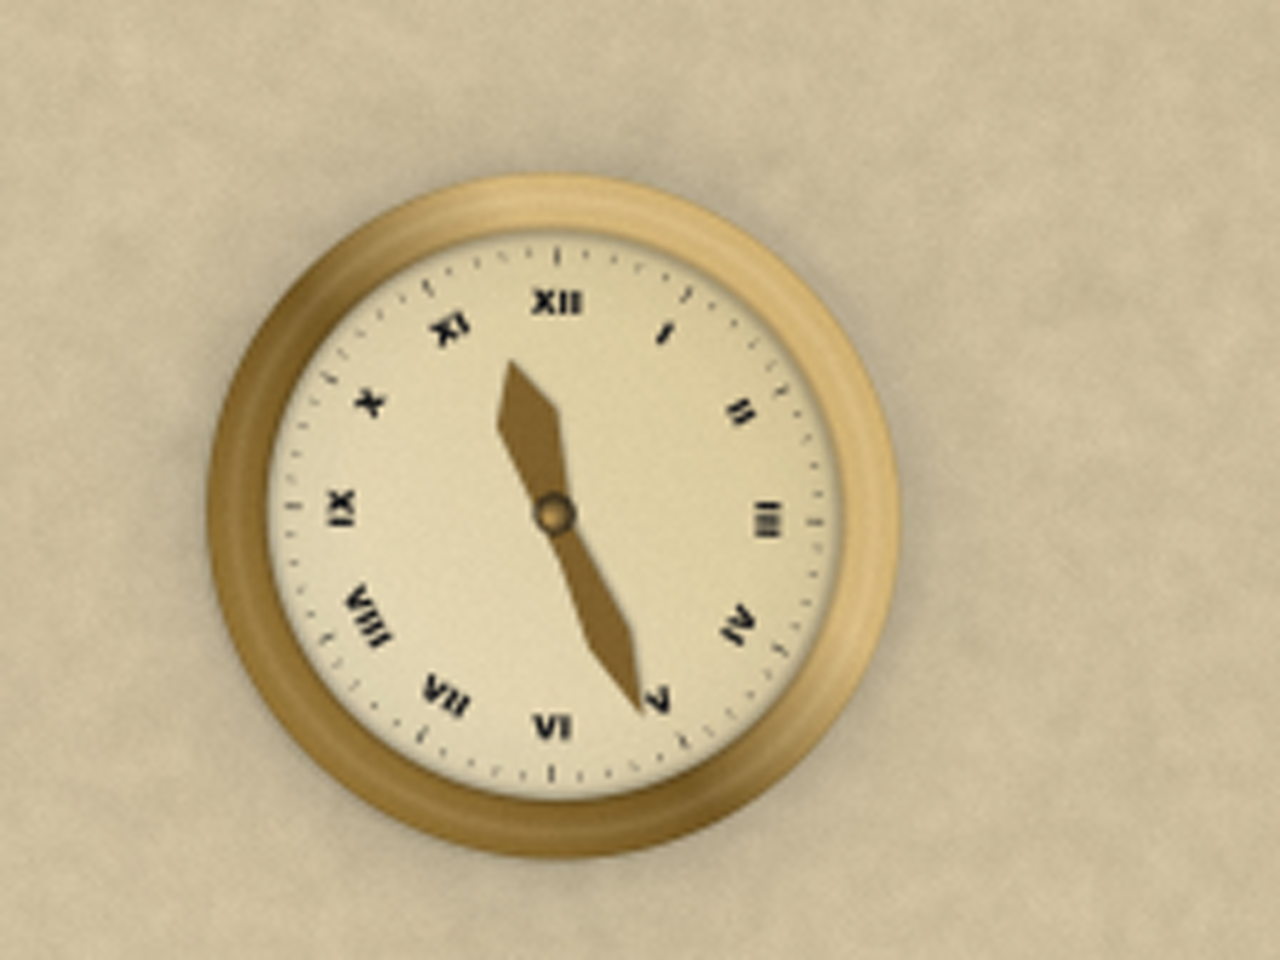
**11:26**
